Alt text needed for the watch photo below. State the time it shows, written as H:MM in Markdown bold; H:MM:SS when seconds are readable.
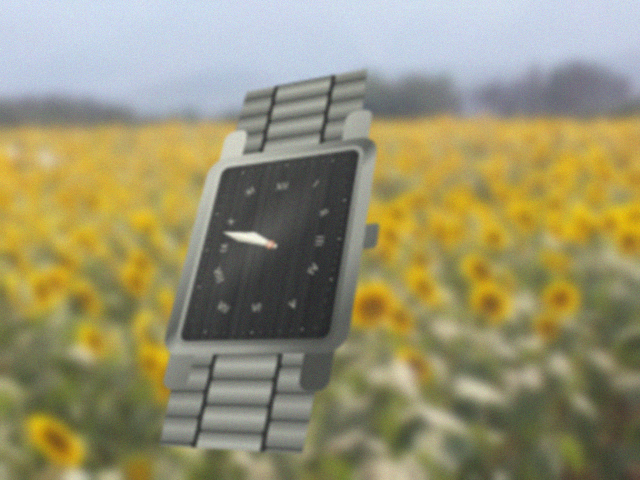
**9:48**
